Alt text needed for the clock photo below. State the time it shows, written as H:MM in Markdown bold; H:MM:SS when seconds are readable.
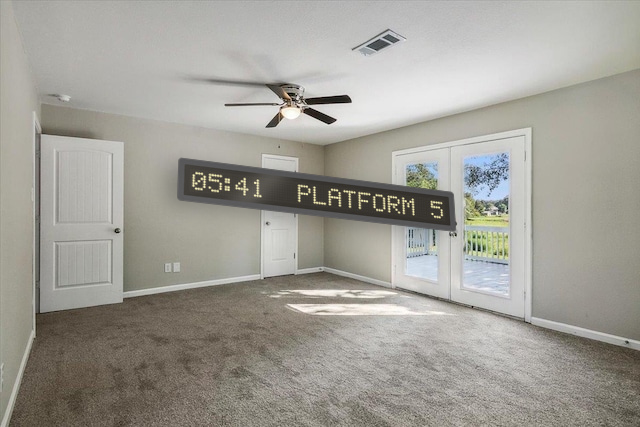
**5:41**
